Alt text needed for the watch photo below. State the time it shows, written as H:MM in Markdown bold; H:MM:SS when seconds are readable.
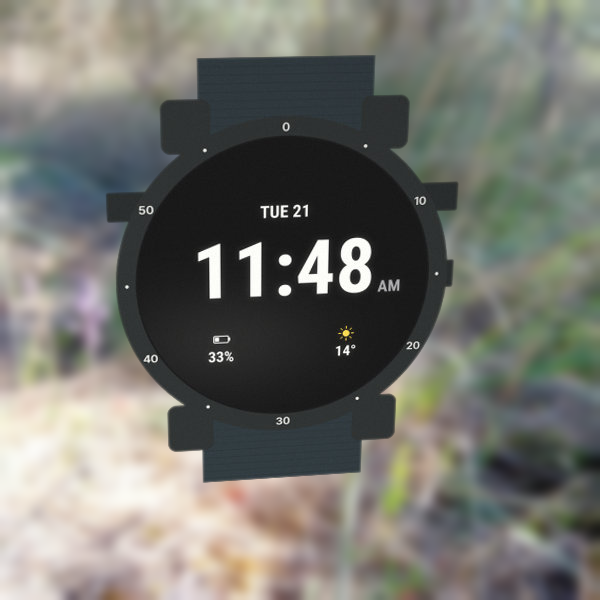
**11:48**
